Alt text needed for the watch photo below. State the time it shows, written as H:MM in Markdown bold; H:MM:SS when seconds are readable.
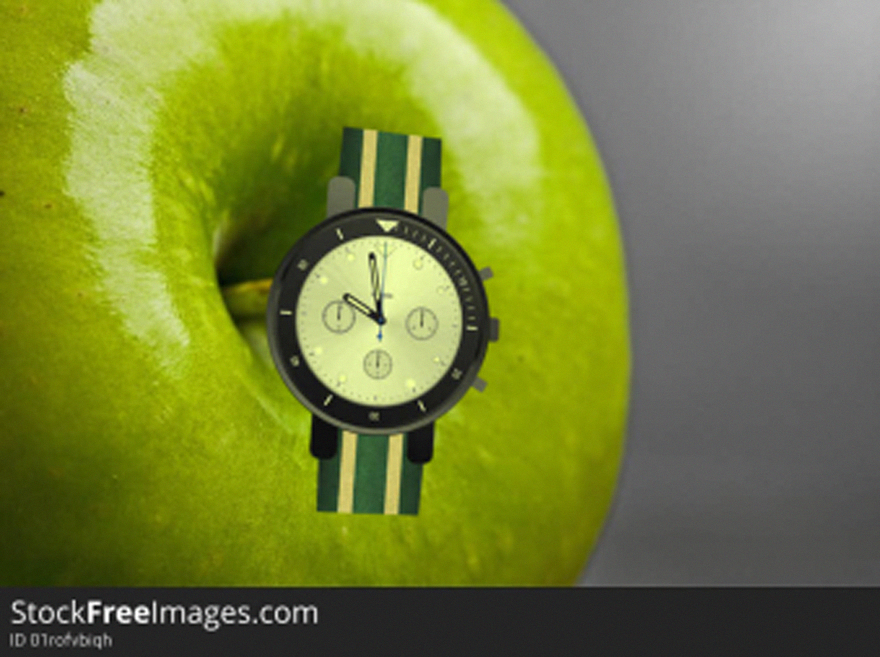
**9:58**
